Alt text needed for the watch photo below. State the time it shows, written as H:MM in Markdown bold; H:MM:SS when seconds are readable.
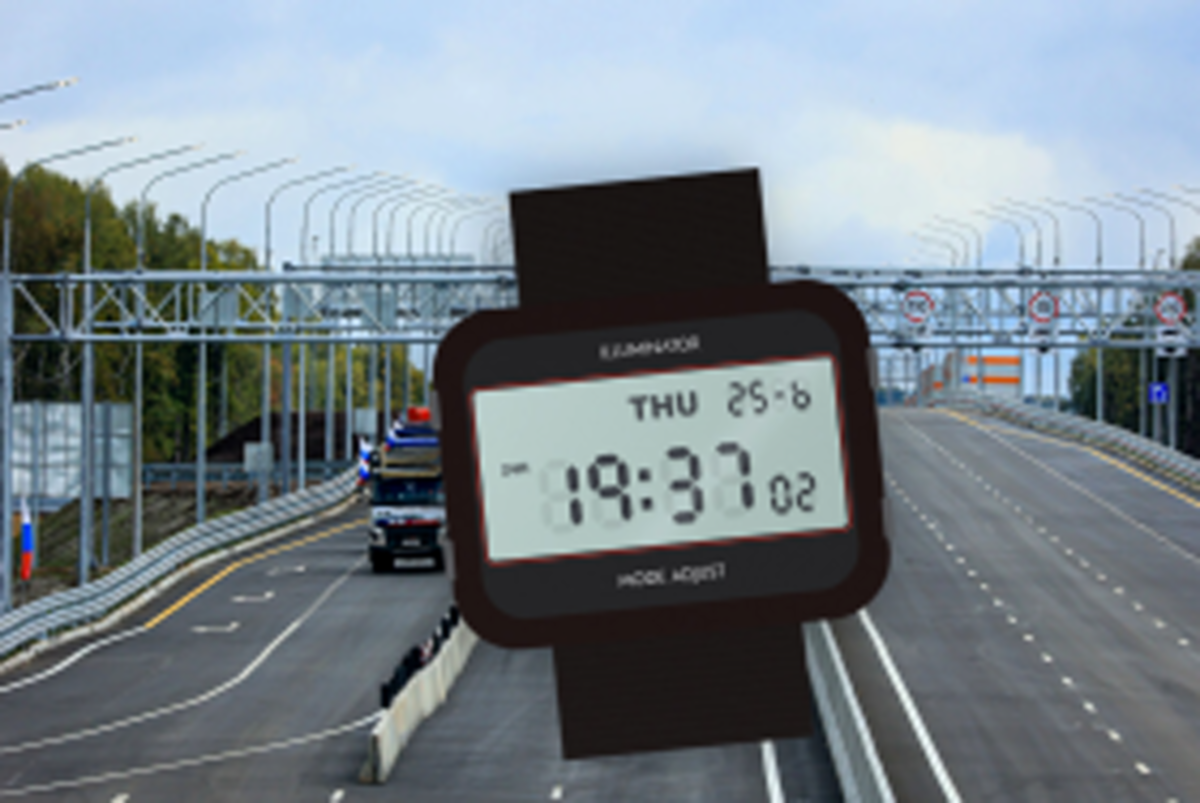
**19:37:02**
